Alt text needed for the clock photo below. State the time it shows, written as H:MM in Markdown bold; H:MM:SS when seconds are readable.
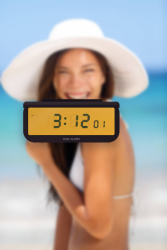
**3:12:01**
